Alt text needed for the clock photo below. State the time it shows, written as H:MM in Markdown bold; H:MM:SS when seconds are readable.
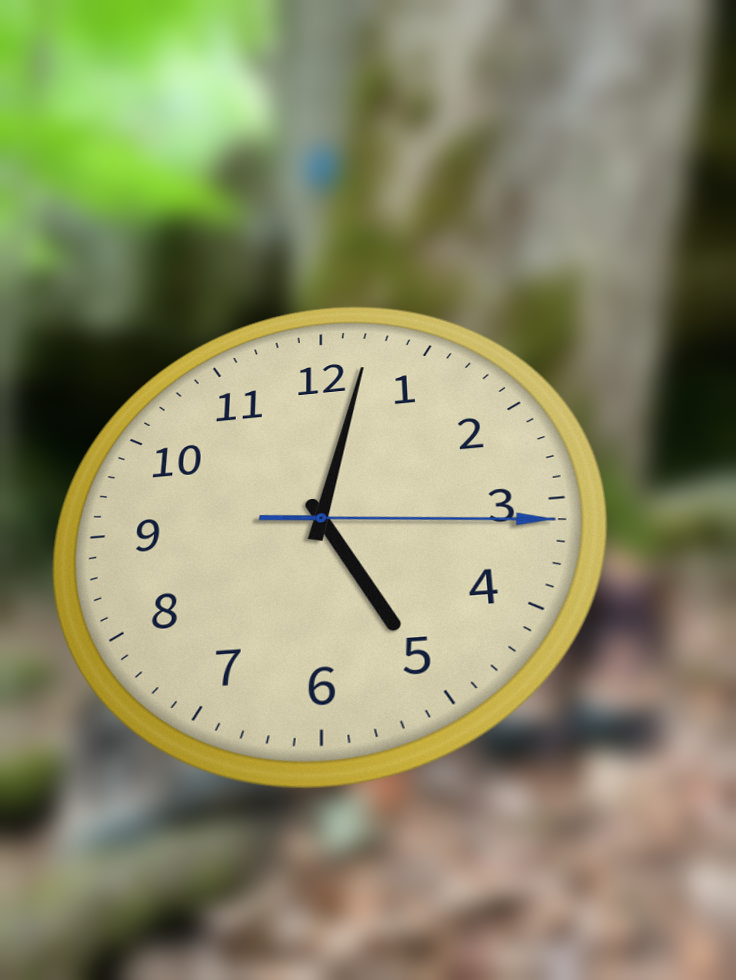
**5:02:16**
